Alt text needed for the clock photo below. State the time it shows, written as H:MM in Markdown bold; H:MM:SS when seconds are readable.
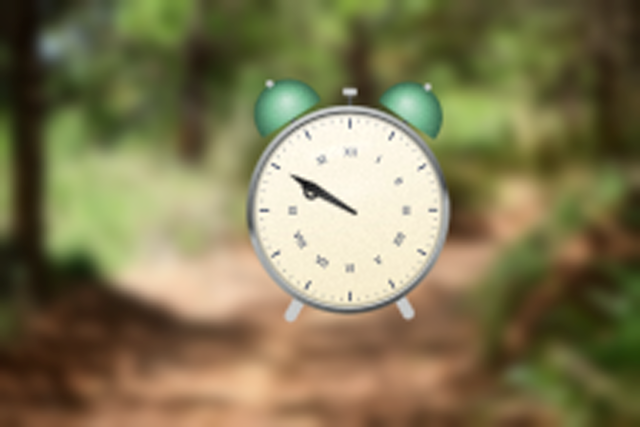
**9:50**
